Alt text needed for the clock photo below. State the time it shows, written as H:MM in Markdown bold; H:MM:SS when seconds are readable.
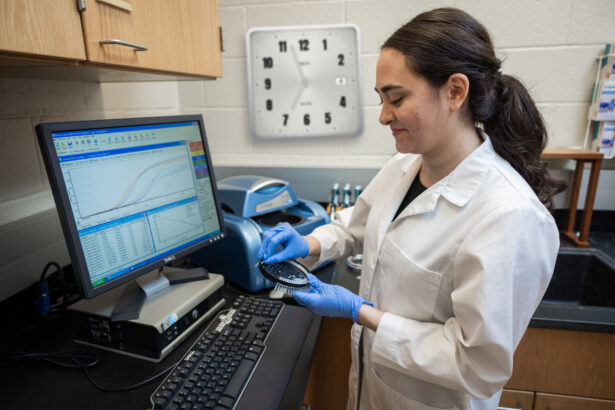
**6:57**
